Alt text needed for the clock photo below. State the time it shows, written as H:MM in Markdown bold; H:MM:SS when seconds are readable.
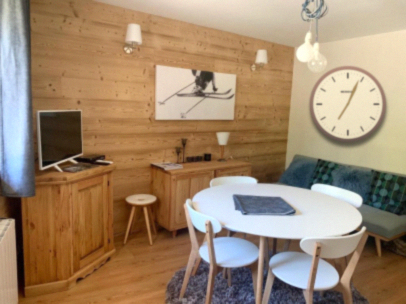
**7:04**
